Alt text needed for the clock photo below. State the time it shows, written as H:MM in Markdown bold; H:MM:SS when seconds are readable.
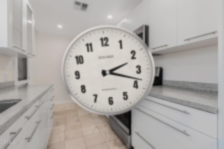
**2:18**
